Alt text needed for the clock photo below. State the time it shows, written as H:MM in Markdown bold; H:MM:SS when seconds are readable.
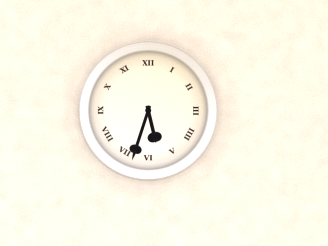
**5:33**
